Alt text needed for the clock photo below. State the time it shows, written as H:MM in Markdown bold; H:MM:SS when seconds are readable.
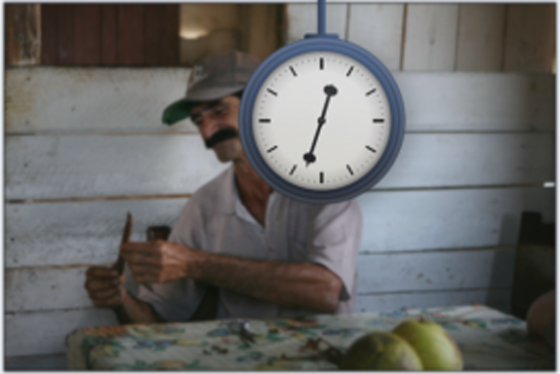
**12:33**
